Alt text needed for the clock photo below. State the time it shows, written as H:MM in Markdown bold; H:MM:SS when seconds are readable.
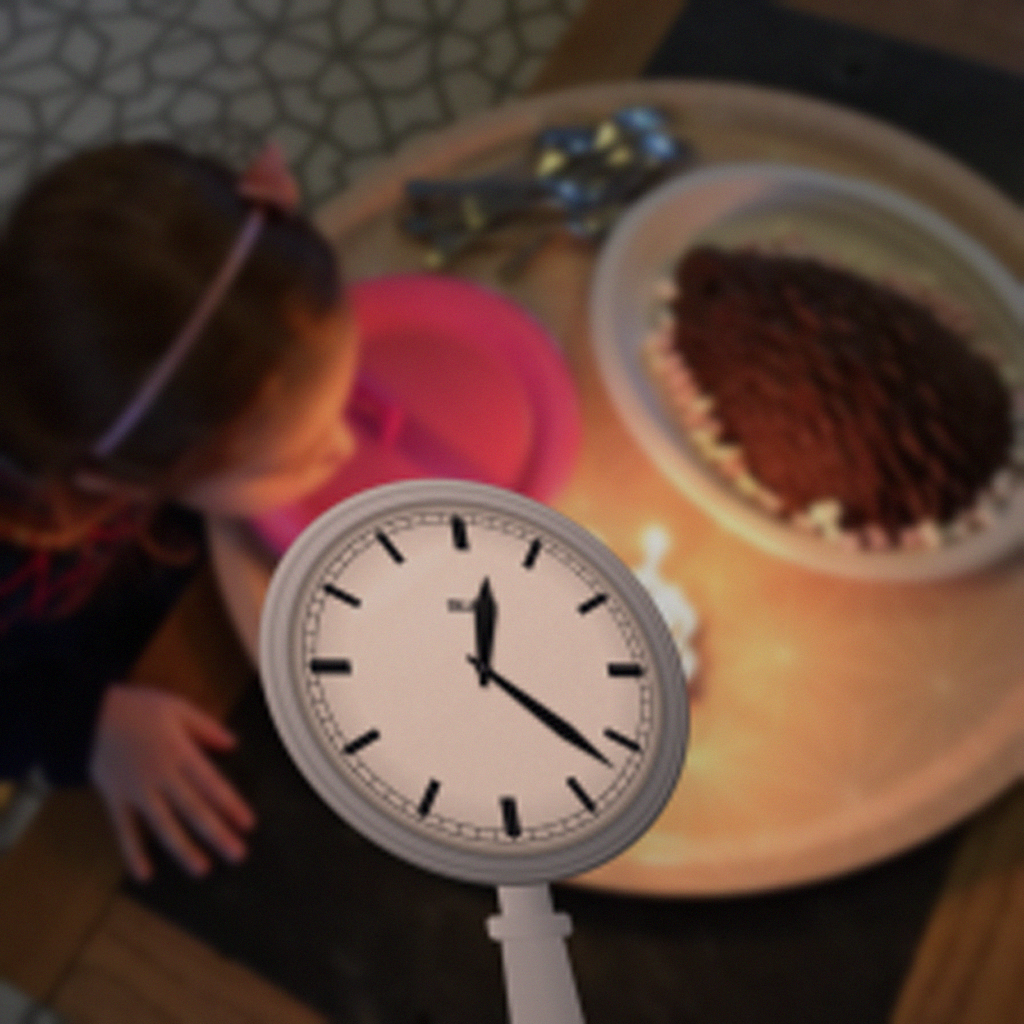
**12:22**
